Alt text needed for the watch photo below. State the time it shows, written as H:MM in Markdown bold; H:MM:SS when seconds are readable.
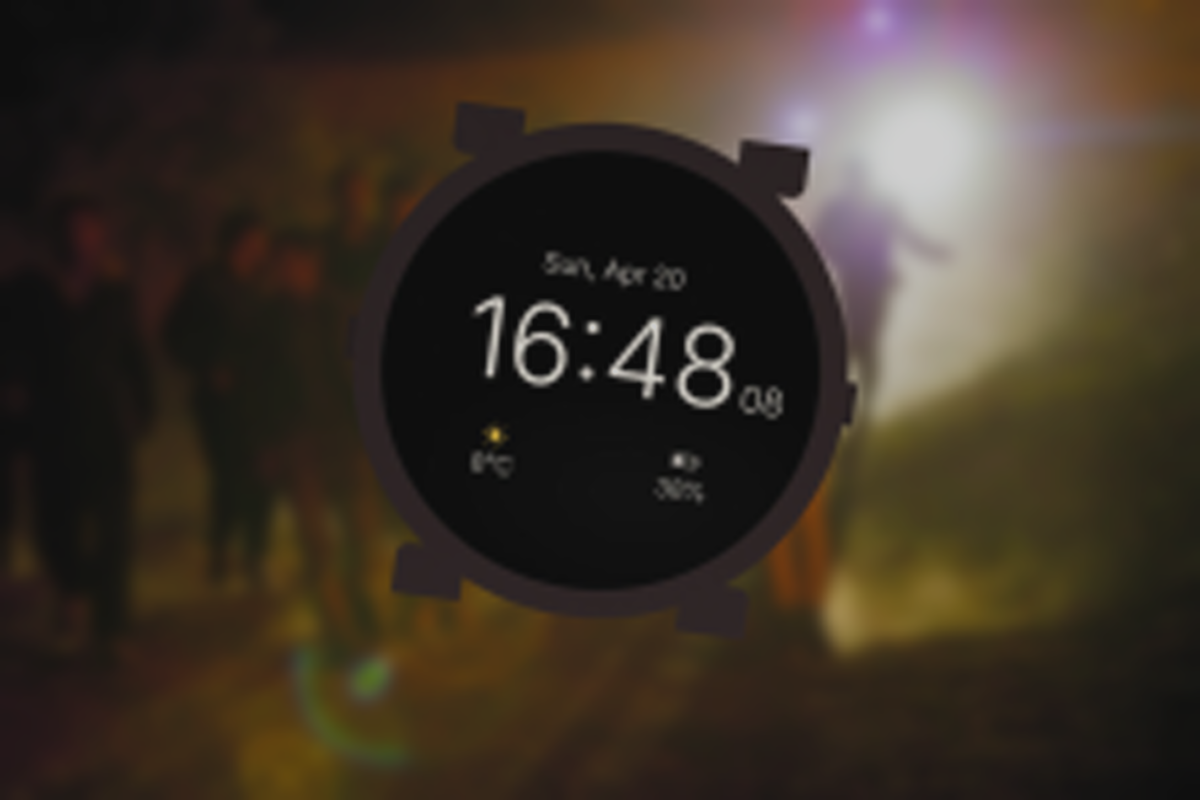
**16:48**
